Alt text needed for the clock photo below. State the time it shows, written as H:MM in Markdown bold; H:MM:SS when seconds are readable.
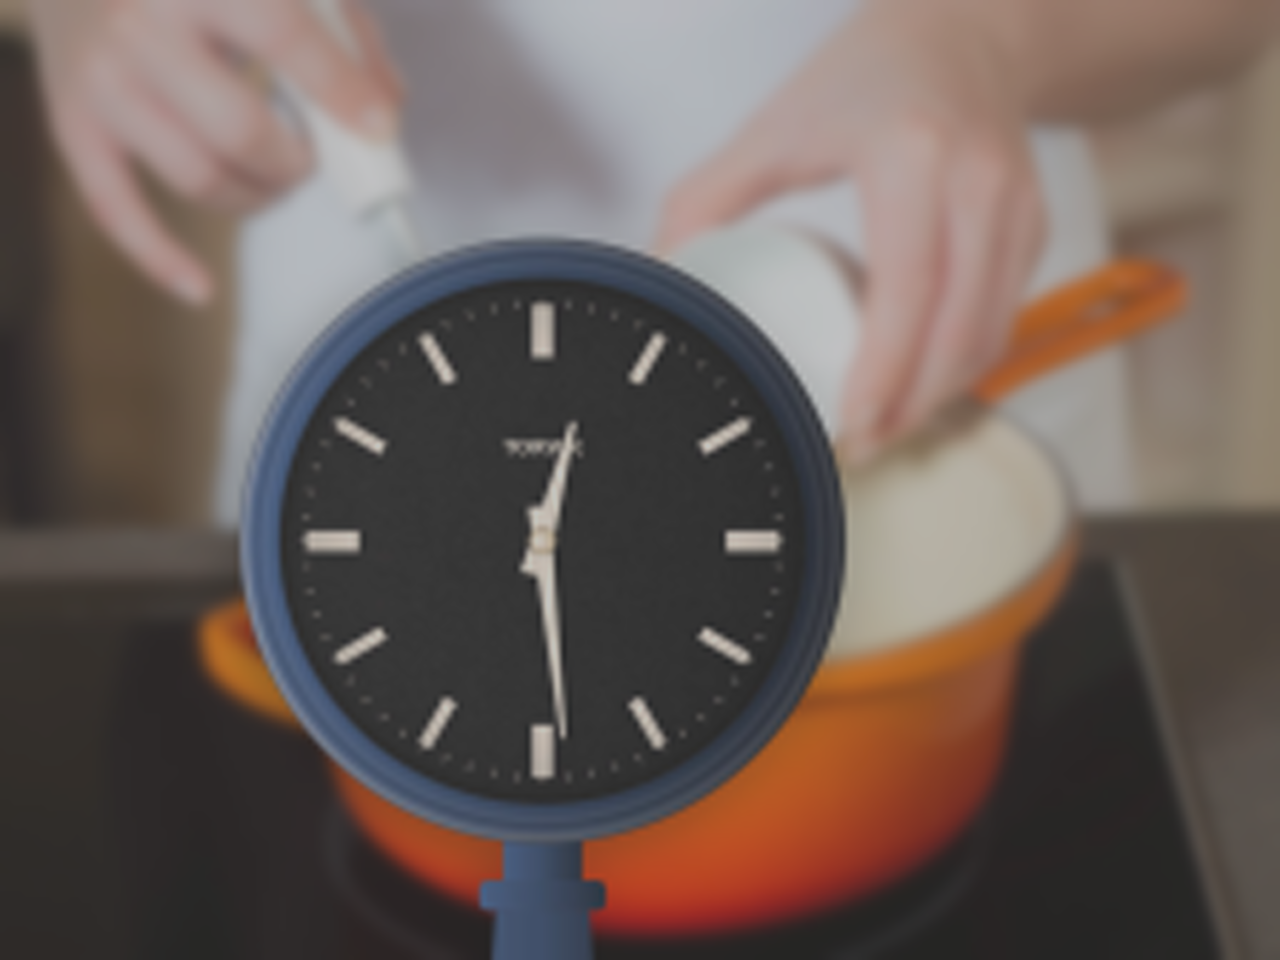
**12:29**
